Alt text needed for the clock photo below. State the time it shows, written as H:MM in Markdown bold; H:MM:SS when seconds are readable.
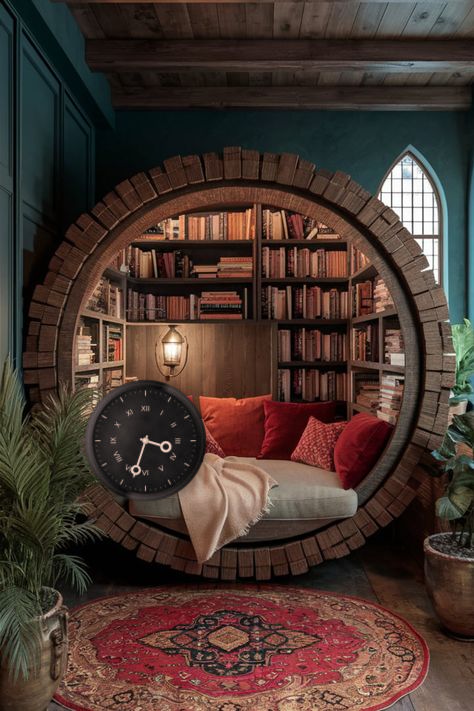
**3:33**
